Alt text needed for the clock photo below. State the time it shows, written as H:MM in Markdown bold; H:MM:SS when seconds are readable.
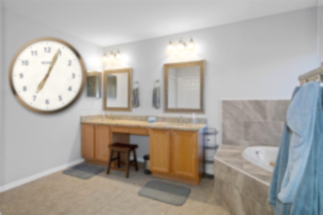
**7:04**
